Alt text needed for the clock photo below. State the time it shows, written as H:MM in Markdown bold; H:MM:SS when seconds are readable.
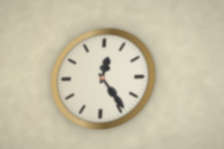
**12:24**
